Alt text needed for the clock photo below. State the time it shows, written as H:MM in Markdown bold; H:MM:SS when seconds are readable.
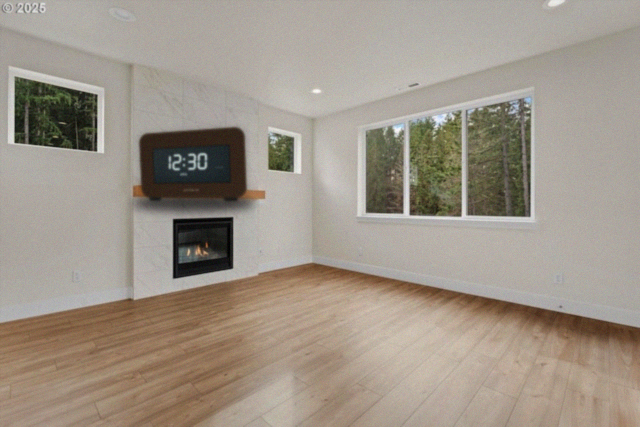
**12:30**
